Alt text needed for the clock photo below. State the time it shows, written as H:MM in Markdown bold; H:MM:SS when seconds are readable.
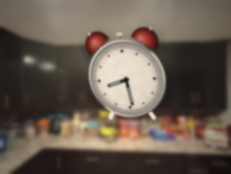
**8:29**
